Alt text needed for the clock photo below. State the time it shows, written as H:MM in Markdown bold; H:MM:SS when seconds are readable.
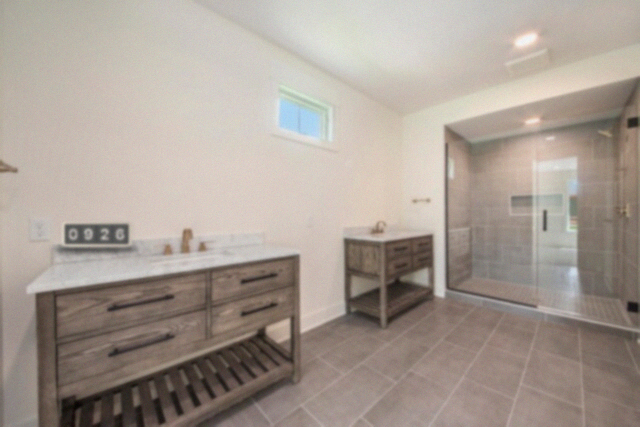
**9:26**
